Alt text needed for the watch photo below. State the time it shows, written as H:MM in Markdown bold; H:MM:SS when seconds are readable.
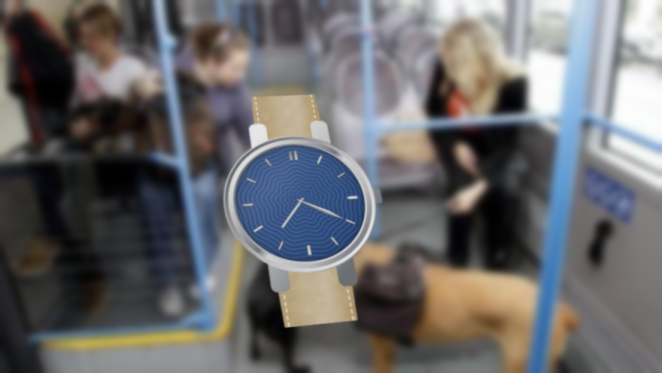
**7:20**
